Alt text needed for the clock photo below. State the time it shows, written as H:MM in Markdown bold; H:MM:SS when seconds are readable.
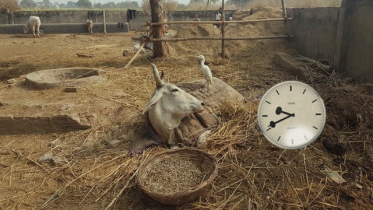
**9:41**
